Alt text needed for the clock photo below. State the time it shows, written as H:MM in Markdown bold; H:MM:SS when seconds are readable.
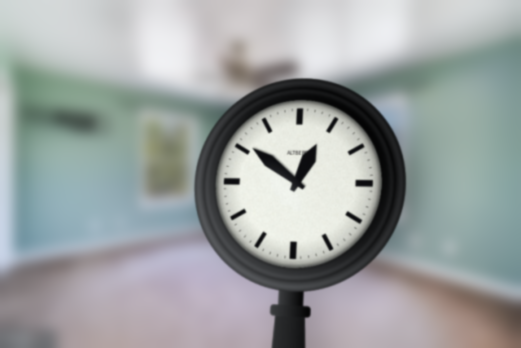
**12:51**
